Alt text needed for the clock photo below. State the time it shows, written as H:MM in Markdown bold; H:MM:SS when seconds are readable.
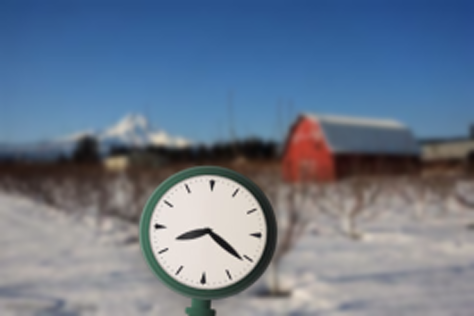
**8:21**
